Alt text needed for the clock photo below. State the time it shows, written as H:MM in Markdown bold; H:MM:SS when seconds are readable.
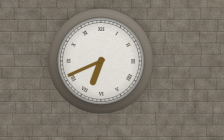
**6:41**
